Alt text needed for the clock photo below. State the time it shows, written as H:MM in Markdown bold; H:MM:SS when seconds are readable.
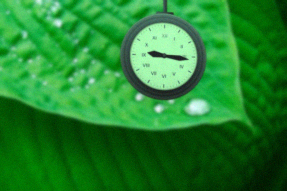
**9:16**
